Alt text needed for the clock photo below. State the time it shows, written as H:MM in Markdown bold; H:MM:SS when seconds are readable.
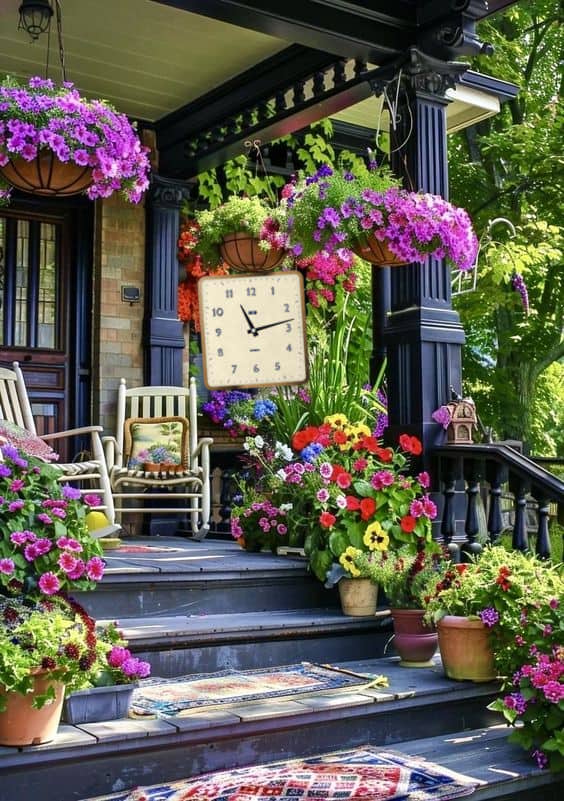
**11:13**
